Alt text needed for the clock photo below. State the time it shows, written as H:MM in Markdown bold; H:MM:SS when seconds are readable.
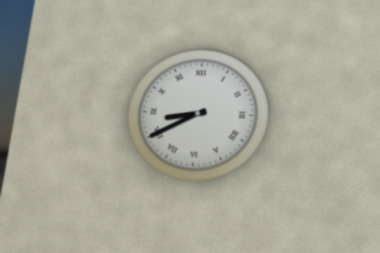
**8:40**
